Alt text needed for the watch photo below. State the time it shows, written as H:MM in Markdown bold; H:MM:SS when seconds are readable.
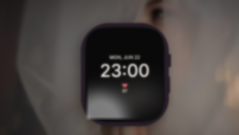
**23:00**
